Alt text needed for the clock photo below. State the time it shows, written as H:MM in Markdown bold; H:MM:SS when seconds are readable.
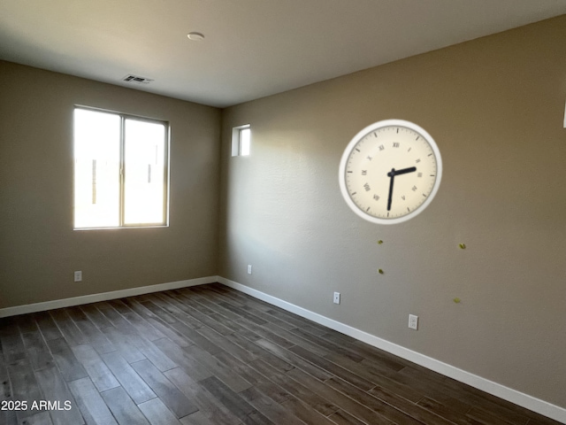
**2:30**
